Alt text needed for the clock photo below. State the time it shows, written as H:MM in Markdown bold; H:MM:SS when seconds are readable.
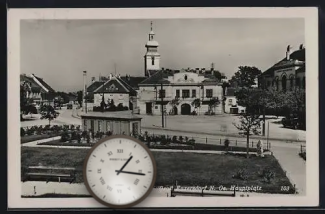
**1:16**
